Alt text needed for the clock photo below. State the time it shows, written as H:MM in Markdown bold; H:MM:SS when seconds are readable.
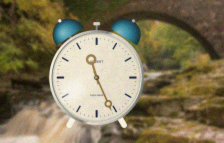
**11:26**
